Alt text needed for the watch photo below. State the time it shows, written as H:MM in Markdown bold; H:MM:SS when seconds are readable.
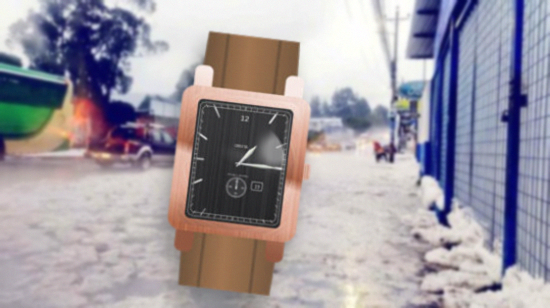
**1:15**
